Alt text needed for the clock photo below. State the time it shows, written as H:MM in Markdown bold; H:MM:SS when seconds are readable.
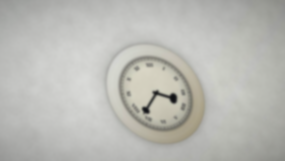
**3:37**
